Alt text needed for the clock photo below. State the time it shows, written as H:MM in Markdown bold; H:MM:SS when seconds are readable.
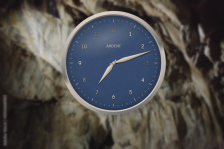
**7:12**
